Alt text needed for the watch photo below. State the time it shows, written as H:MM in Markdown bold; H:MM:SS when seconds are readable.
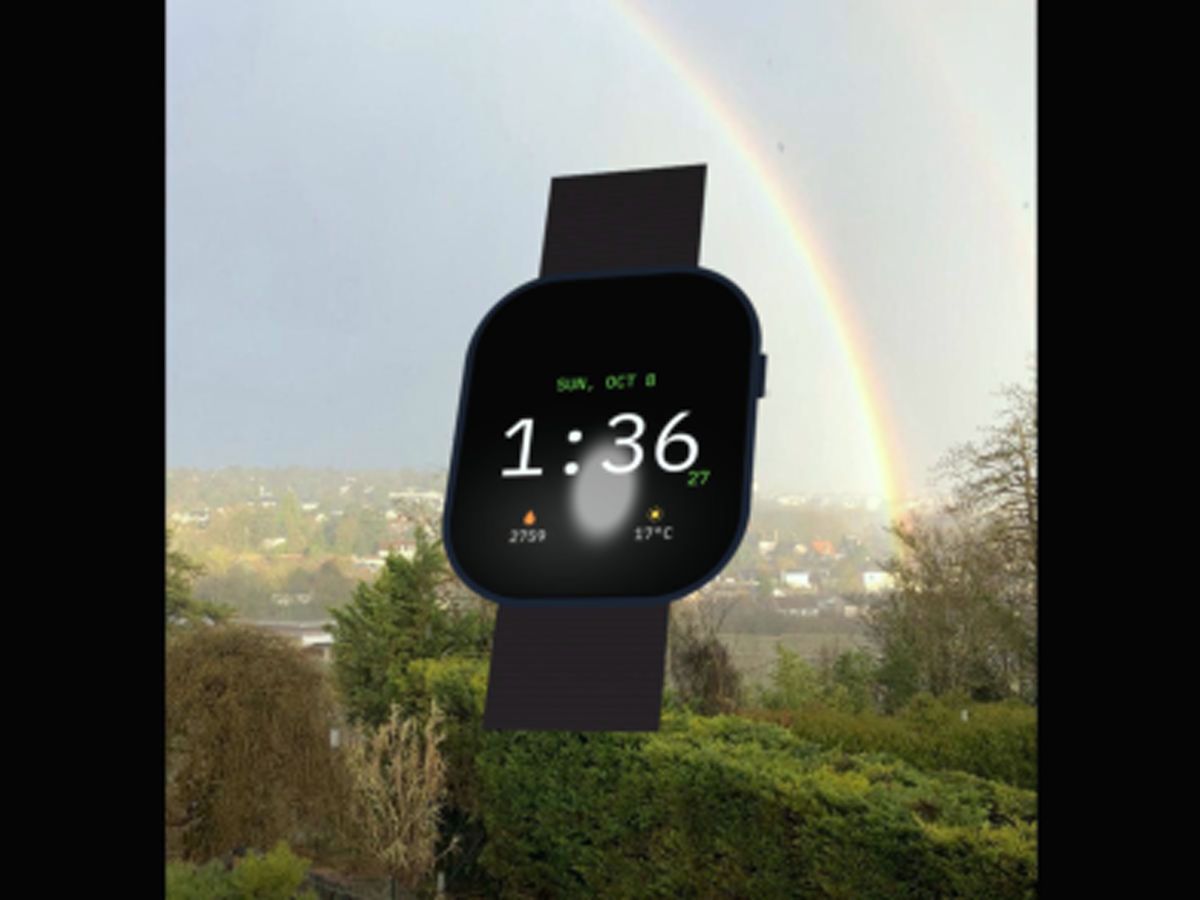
**1:36**
